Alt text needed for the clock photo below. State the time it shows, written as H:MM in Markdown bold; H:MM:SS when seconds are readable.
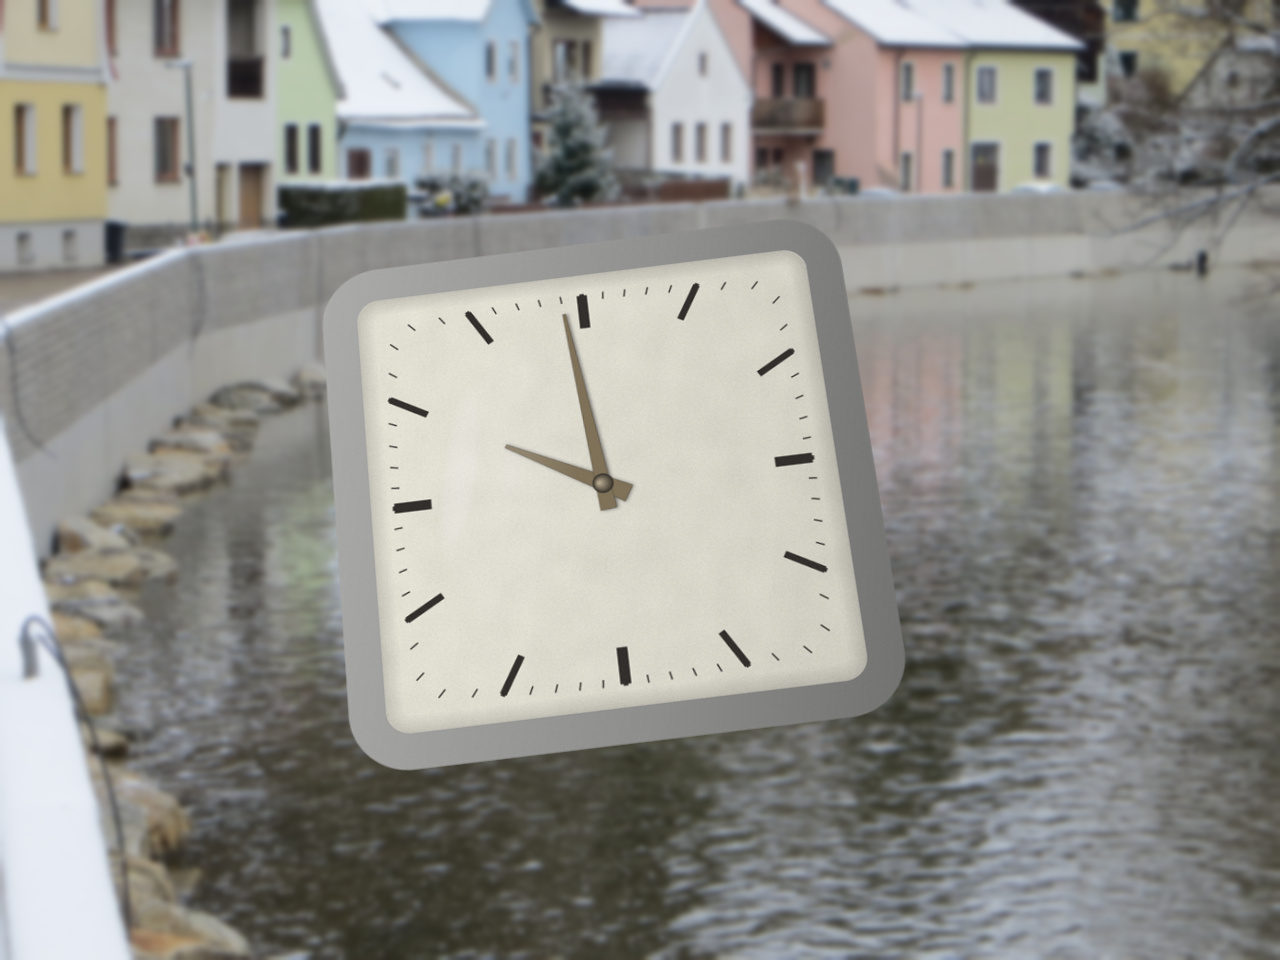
**9:59**
